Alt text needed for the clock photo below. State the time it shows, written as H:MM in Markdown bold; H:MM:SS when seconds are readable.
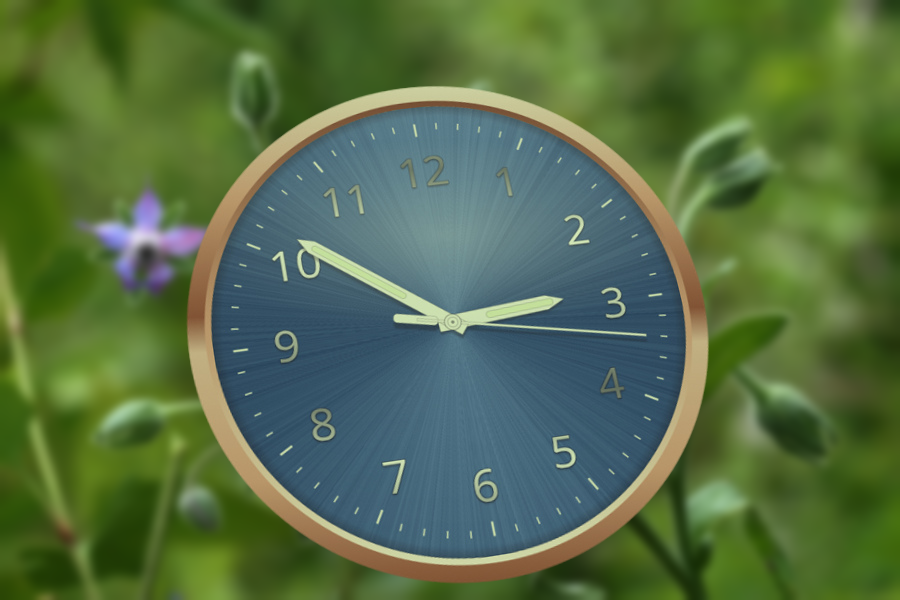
**2:51:17**
